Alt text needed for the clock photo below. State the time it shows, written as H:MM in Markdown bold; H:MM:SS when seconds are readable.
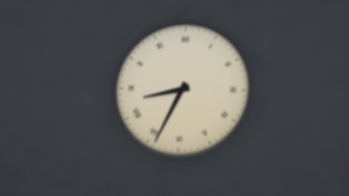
**8:34**
